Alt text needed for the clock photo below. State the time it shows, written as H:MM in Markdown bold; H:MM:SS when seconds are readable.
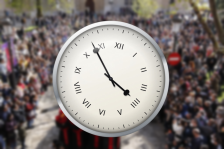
**3:53**
